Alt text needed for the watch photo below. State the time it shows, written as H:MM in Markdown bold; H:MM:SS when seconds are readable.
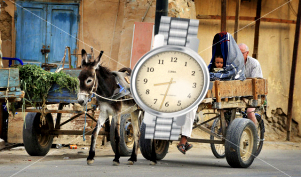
**8:32**
